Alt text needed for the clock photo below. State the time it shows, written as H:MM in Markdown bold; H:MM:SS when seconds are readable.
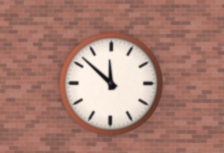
**11:52**
